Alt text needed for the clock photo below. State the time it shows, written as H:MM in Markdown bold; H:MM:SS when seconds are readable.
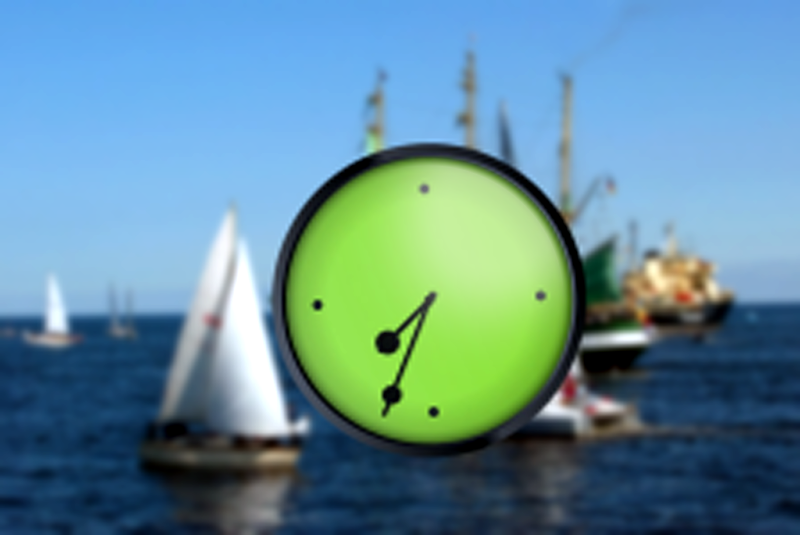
**7:34**
